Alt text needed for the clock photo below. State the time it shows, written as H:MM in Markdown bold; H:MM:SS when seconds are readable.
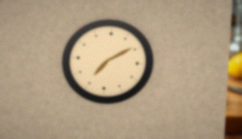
**7:09**
